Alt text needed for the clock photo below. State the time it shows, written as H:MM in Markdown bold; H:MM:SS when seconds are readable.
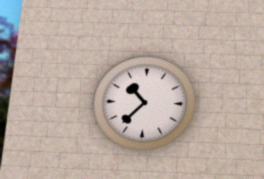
**10:37**
